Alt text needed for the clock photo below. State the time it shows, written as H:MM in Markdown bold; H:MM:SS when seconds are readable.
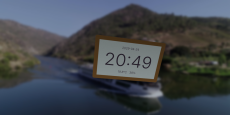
**20:49**
